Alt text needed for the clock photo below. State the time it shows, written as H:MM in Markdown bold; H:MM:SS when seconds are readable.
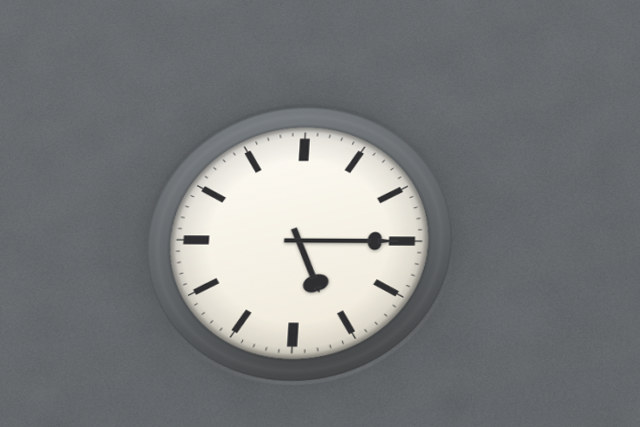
**5:15**
